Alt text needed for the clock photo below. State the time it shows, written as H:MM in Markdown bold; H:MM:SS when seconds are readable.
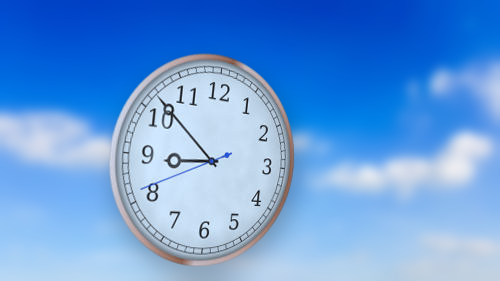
**8:51:41**
